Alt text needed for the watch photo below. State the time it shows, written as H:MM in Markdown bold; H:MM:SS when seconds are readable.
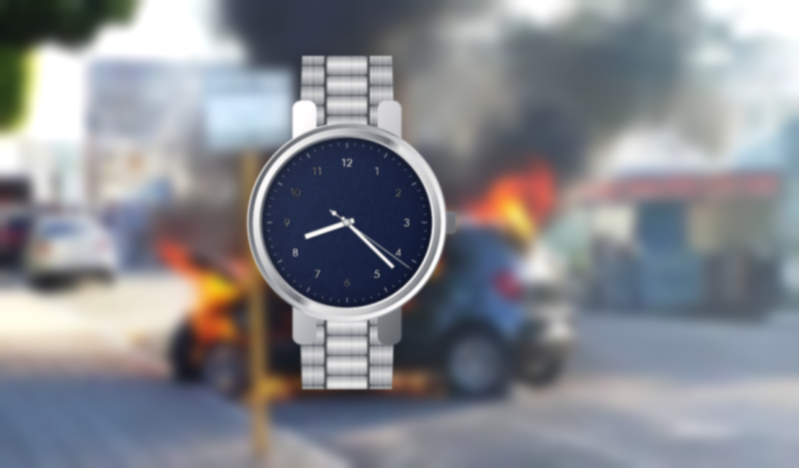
**8:22:21**
